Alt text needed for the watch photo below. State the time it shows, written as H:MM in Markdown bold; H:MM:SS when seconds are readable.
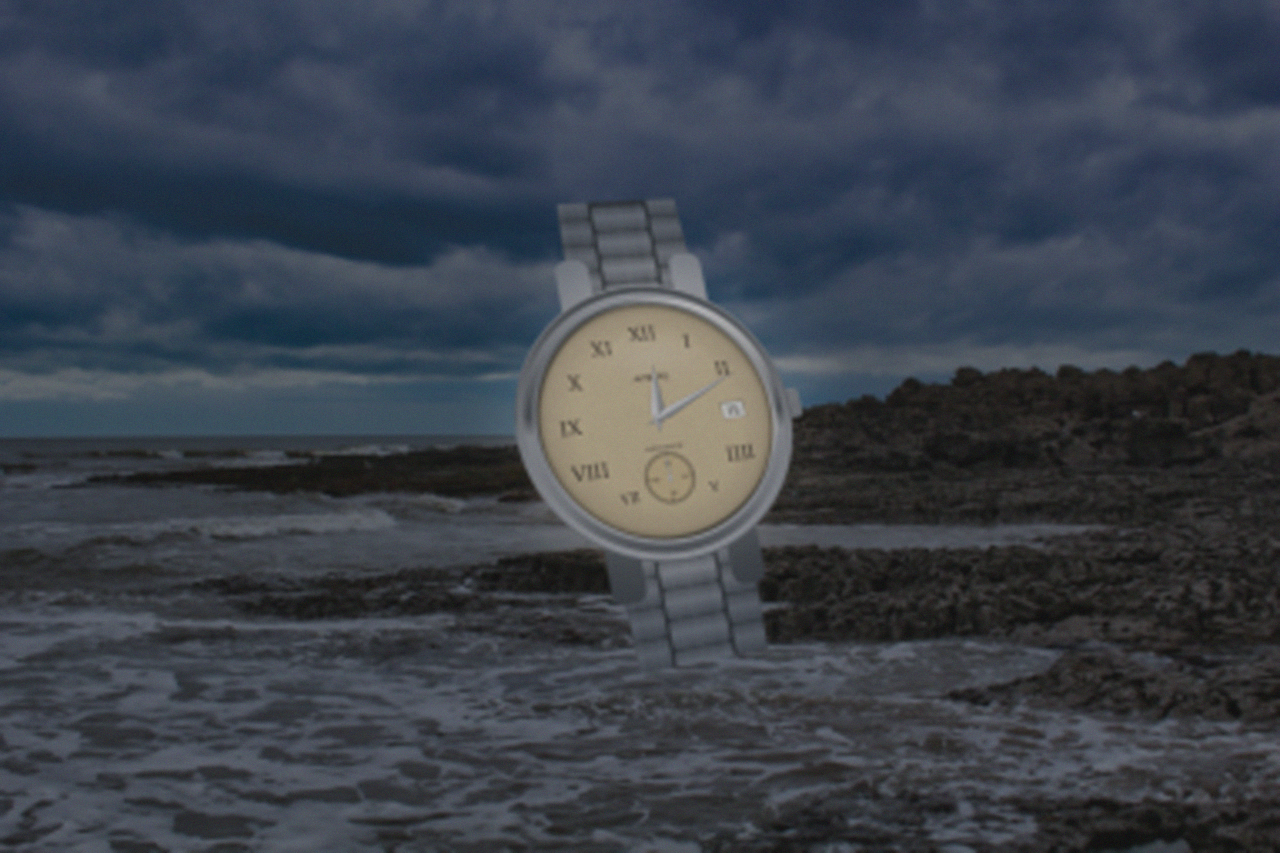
**12:11**
